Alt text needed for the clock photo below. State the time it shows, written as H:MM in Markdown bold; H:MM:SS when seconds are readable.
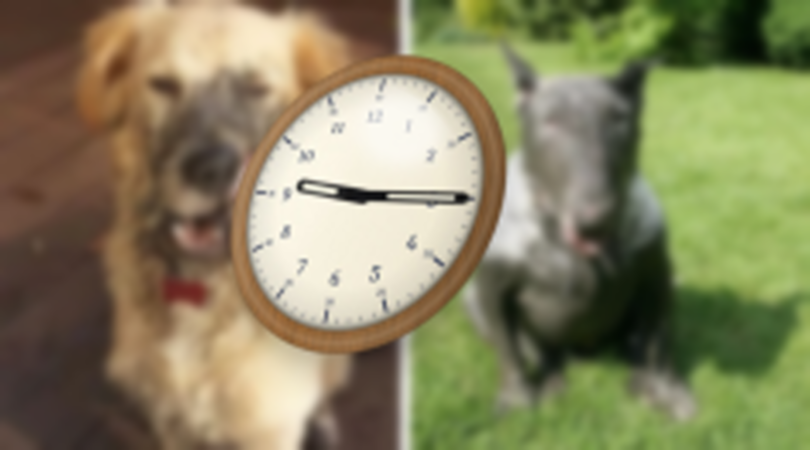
**9:15**
